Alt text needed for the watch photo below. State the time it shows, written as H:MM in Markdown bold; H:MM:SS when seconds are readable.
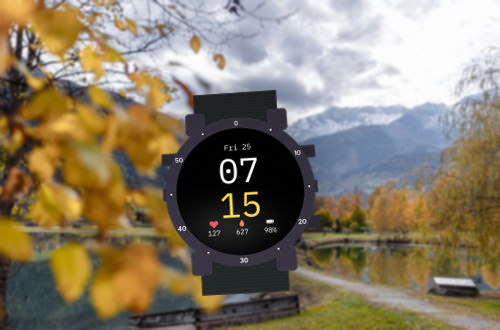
**7:15**
